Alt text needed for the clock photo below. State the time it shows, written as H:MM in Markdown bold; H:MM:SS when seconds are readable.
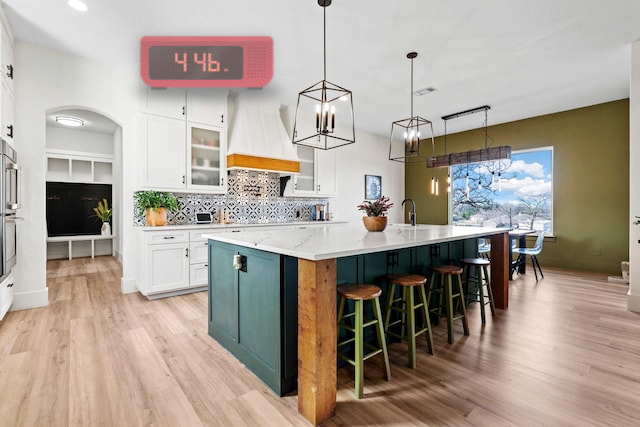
**4:46**
